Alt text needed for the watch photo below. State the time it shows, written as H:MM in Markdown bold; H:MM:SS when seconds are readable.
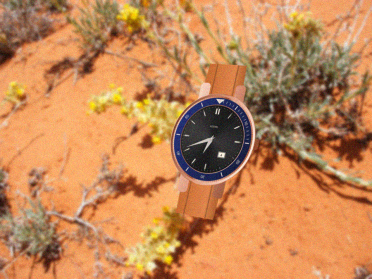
**6:41**
